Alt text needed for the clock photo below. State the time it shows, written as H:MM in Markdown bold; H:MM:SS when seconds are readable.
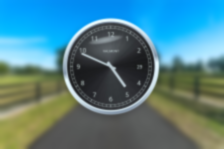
**4:49**
